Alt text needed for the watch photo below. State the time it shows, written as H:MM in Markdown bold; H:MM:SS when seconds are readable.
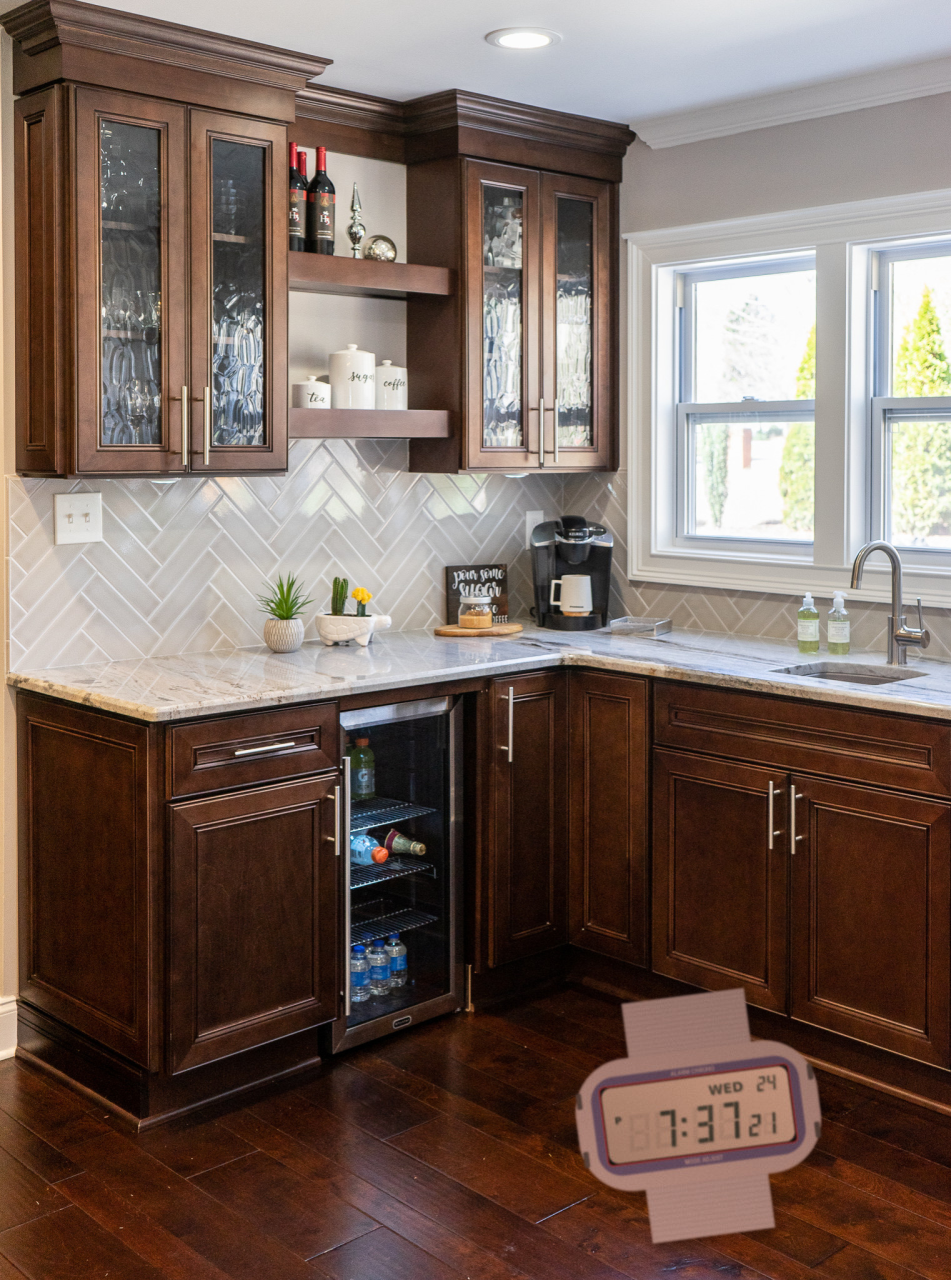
**7:37:21**
